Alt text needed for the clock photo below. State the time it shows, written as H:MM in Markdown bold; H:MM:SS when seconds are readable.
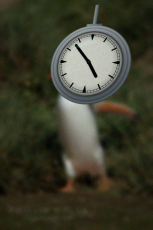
**4:53**
